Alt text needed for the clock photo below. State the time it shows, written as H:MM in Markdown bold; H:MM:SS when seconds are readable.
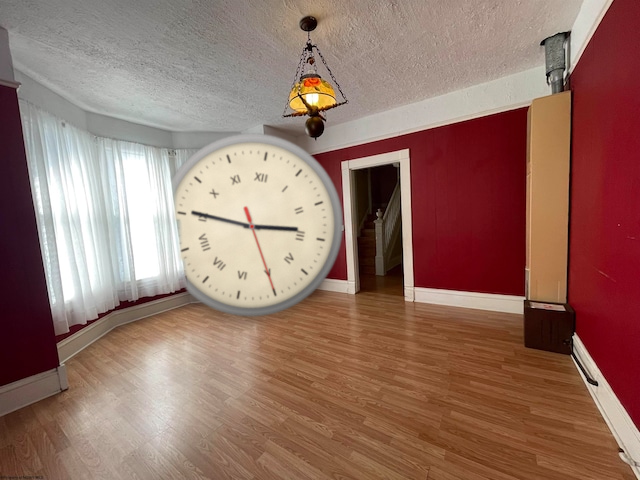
**2:45:25**
